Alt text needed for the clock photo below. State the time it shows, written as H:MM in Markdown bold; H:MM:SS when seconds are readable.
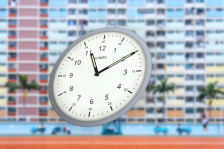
**11:10**
